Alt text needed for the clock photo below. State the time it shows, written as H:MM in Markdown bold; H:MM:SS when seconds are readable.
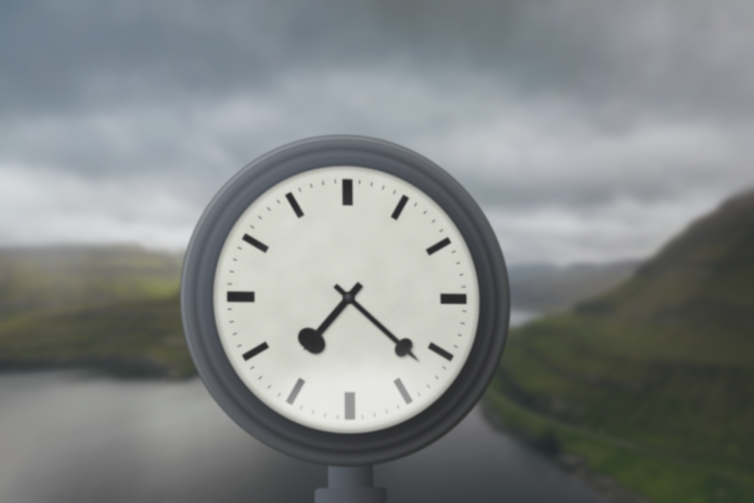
**7:22**
